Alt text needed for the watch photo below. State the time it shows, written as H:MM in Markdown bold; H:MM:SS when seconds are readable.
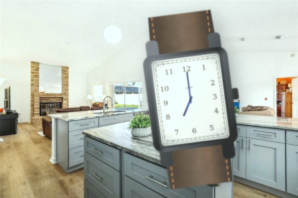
**7:00**
